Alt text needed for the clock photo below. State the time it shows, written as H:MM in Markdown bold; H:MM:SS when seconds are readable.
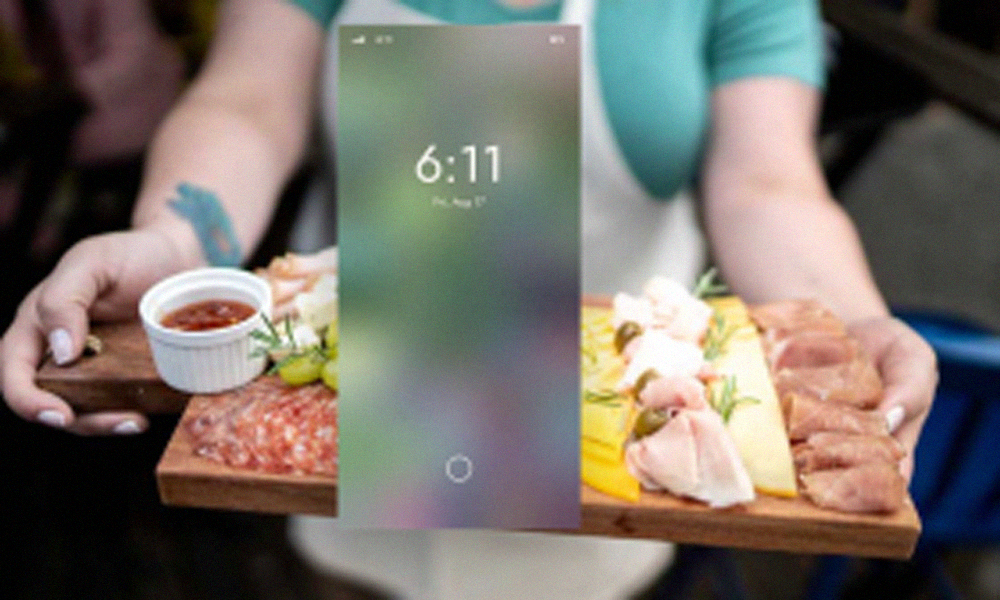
**6:11**
